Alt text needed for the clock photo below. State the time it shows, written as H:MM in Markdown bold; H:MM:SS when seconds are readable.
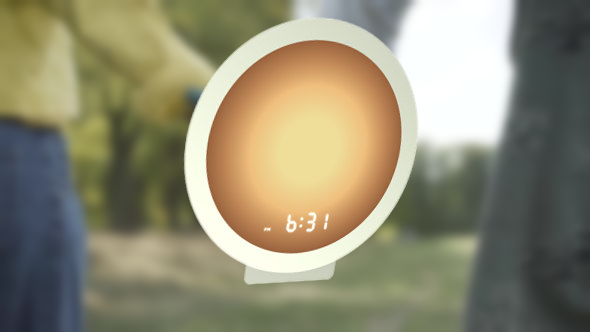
**6:31**
